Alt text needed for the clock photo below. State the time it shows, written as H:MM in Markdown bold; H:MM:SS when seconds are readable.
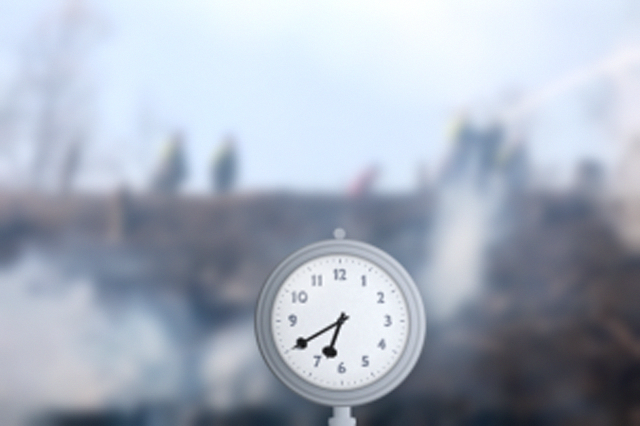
**6:40**
